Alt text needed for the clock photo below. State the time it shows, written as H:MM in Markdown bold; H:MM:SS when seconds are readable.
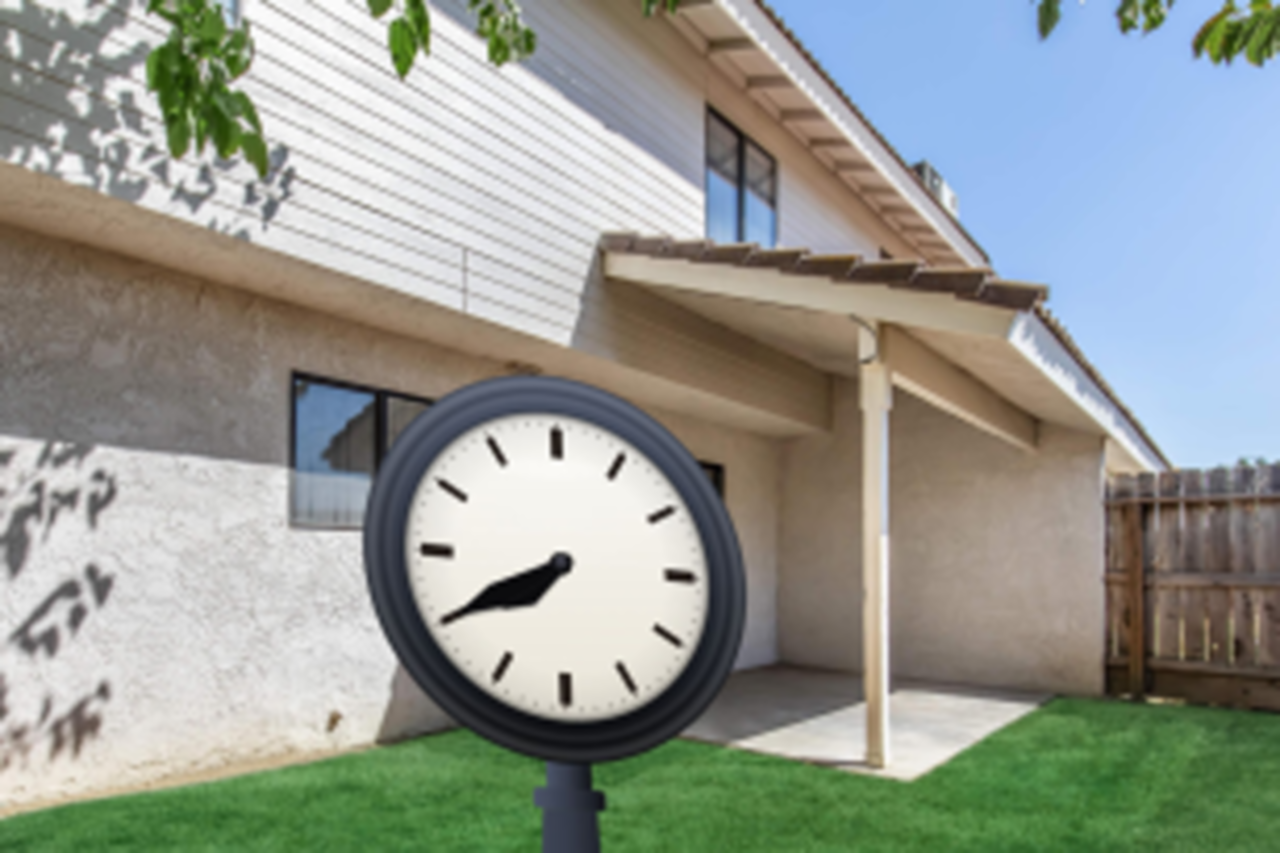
**7:40**
